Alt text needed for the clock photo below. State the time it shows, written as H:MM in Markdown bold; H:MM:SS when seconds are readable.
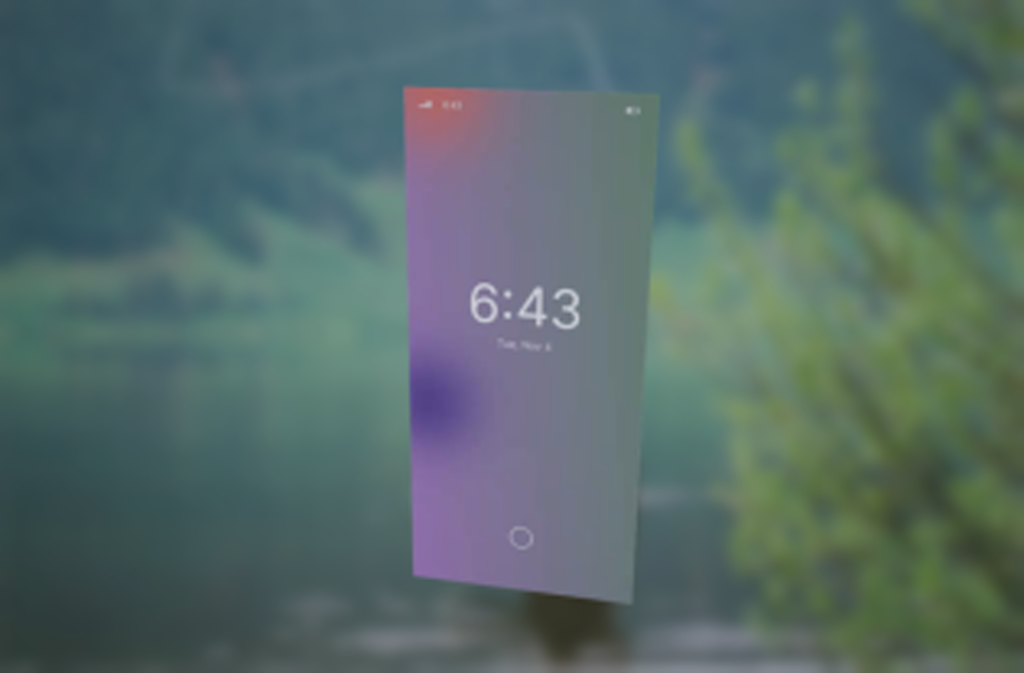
**6:43**
